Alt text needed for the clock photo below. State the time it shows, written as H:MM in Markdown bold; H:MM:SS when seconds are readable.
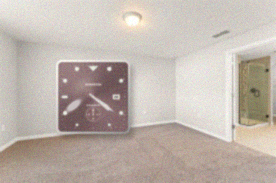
**4:21**
